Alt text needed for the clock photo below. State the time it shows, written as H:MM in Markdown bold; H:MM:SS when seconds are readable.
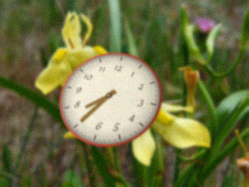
**7:35**
